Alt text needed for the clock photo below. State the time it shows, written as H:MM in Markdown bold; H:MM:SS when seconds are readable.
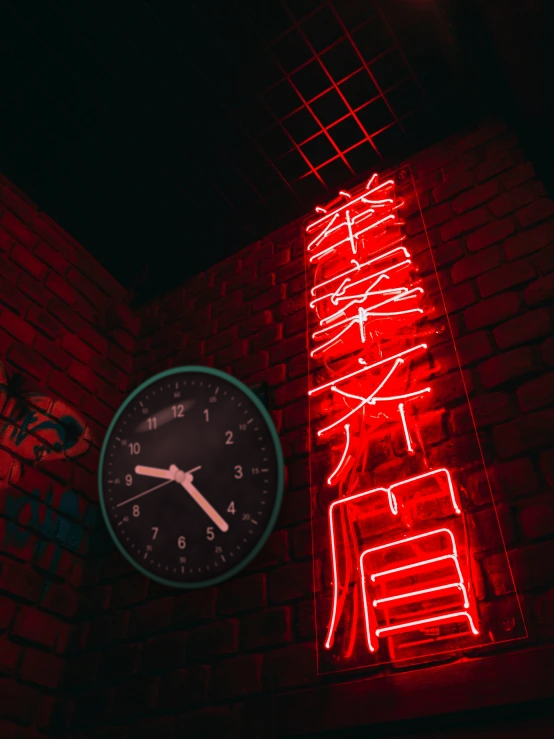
**9:22:42**
